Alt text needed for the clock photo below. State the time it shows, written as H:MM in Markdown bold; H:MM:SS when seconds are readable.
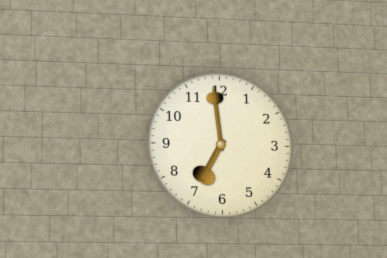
**6:59**
